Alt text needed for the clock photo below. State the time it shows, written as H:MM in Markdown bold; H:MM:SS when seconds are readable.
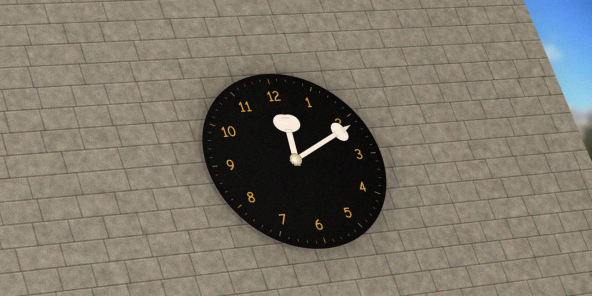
**12:11**
